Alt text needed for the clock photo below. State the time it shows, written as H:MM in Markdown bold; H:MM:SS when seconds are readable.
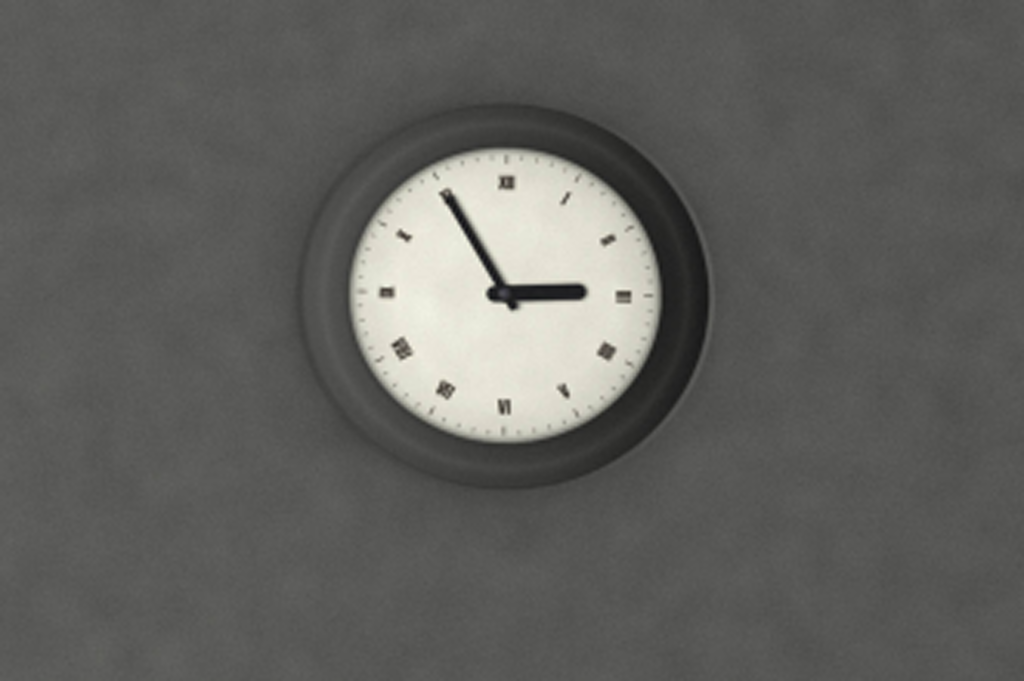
**2:55**
